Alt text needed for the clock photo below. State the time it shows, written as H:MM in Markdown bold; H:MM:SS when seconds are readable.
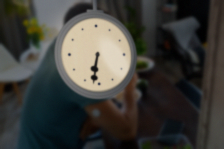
**6:32**
